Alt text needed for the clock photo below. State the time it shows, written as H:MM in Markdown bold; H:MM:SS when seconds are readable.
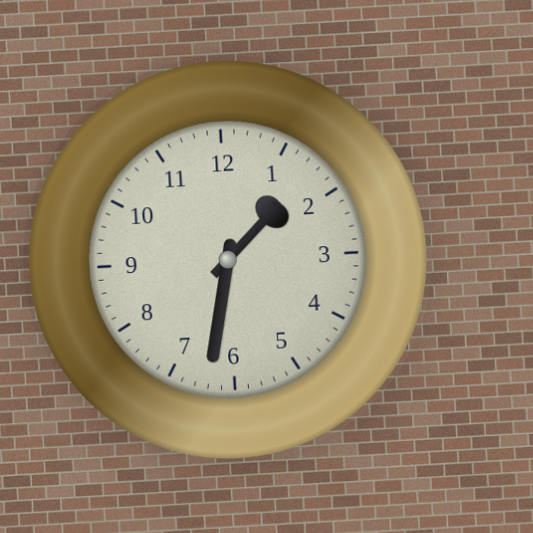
**1:32**
